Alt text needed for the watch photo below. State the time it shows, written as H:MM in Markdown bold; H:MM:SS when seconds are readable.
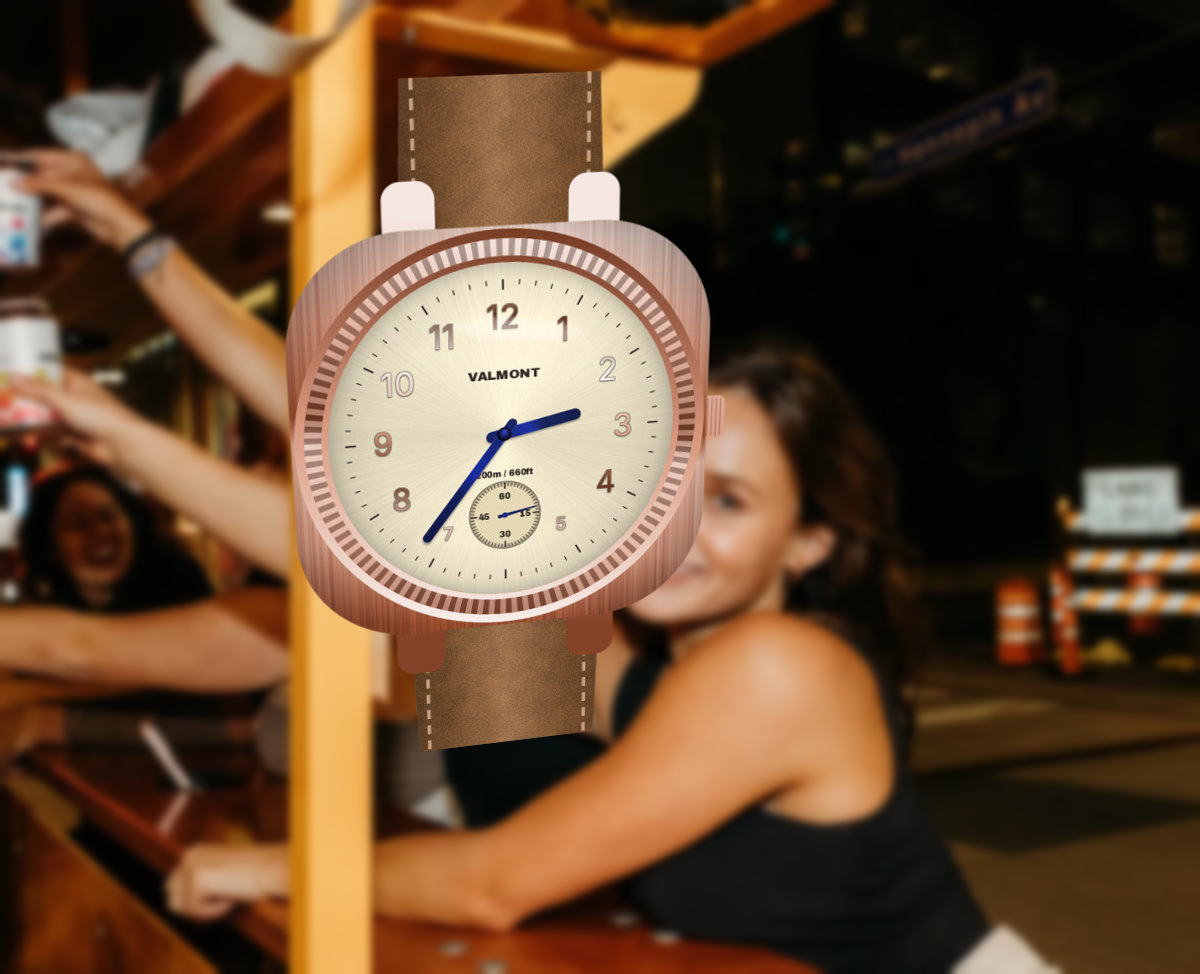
**2:36:13**
